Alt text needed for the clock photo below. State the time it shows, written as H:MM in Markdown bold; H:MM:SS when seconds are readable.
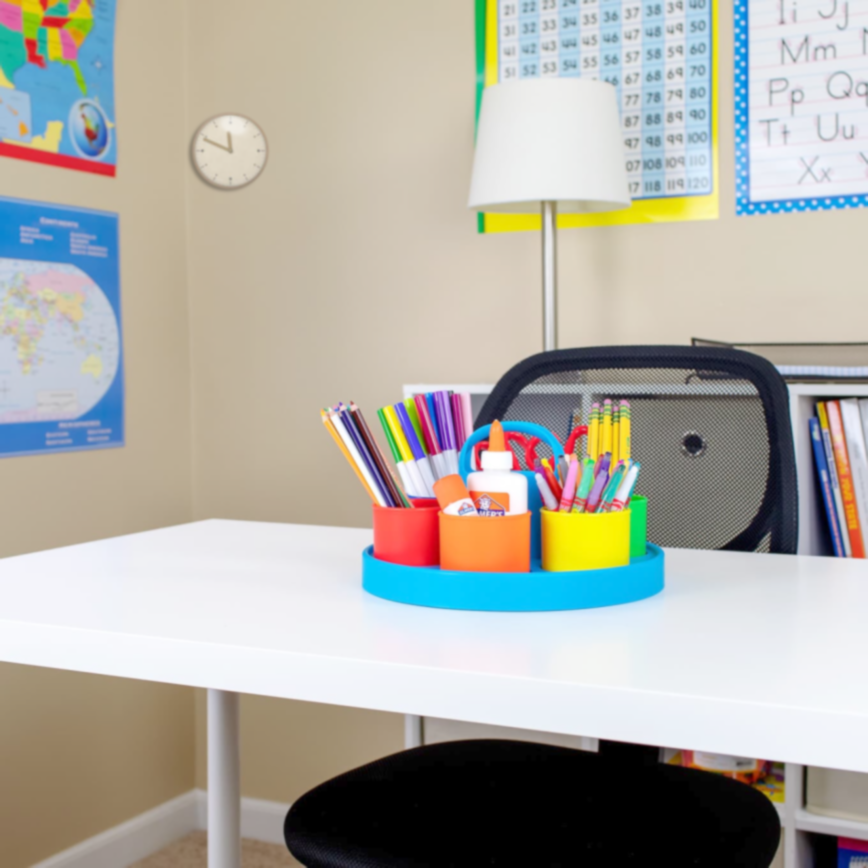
**11:49**
